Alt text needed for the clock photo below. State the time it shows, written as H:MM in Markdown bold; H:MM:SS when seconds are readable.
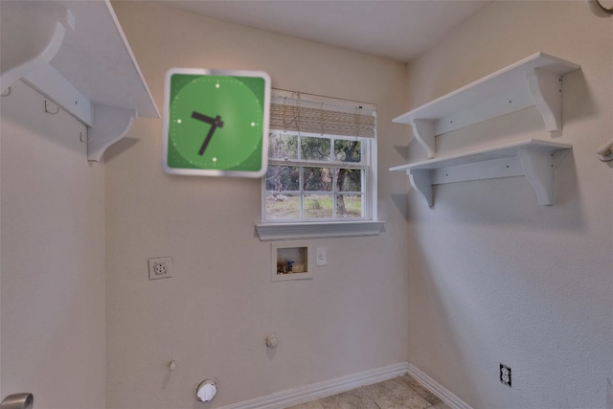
**9:34**
